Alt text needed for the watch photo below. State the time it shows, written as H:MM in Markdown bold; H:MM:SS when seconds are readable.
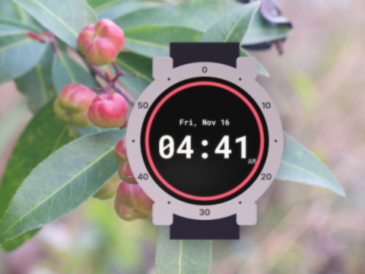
**4:41**
